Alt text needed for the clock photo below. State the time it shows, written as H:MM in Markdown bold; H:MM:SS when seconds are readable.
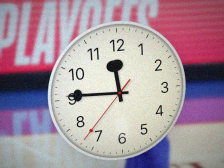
**11:45:37**
